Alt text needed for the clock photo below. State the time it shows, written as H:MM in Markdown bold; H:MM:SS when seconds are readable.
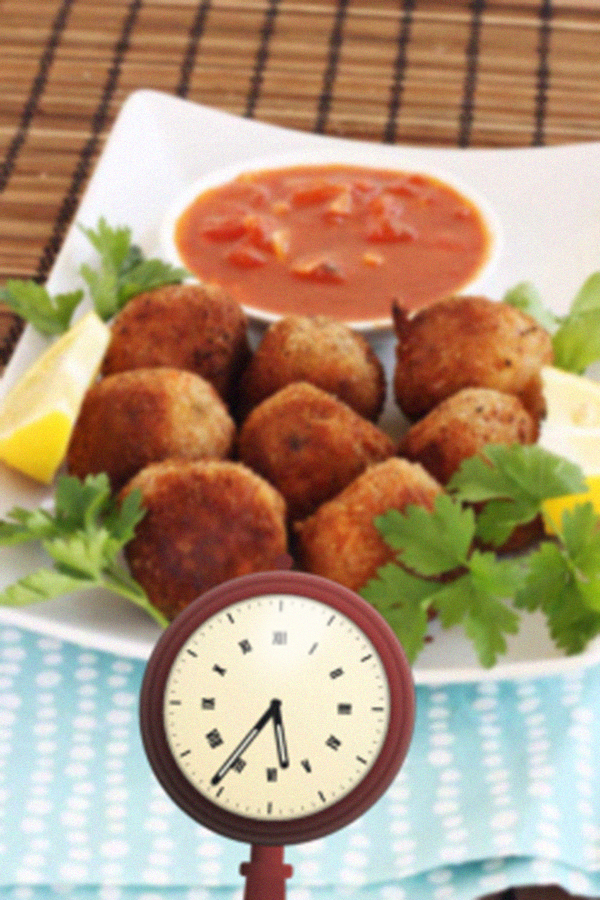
**5:36**
